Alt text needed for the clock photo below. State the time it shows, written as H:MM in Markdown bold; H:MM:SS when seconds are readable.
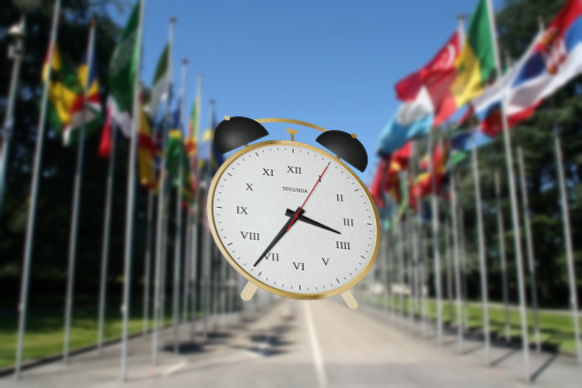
**3:36:05**
